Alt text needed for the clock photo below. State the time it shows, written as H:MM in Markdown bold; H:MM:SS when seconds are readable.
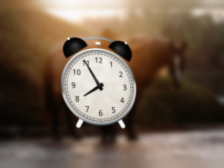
**7:55**
